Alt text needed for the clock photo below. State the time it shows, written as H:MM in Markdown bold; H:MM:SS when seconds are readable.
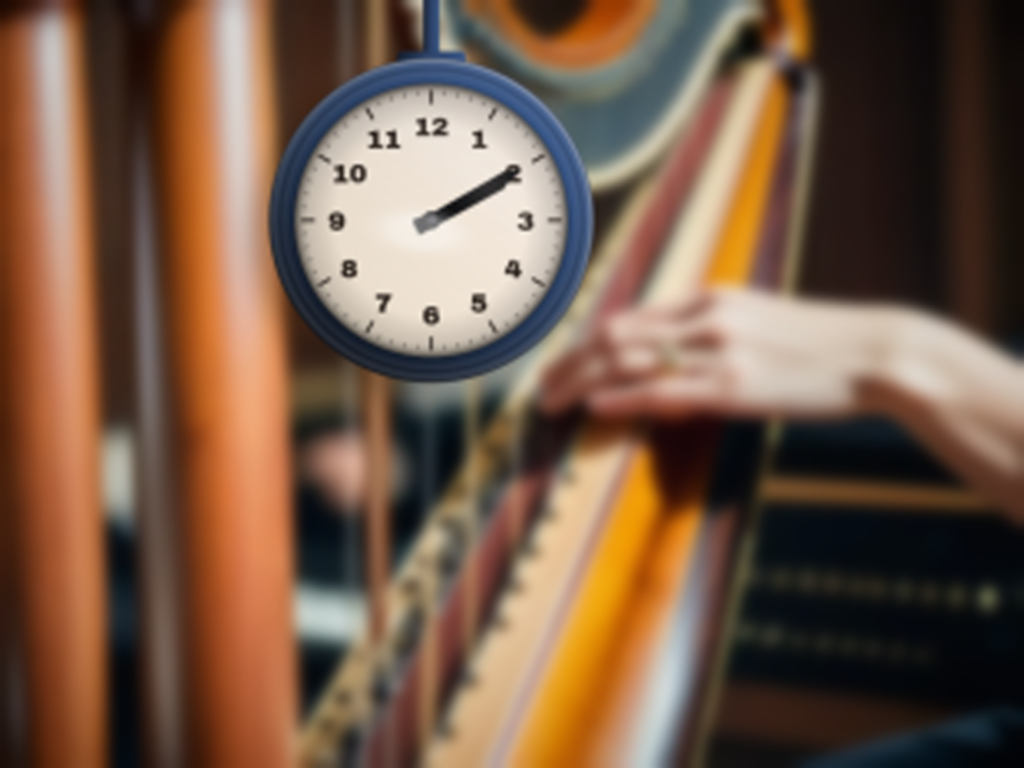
**2:10**
